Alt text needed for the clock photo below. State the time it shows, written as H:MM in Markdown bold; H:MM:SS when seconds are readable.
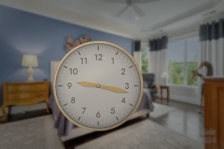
**9:17**
